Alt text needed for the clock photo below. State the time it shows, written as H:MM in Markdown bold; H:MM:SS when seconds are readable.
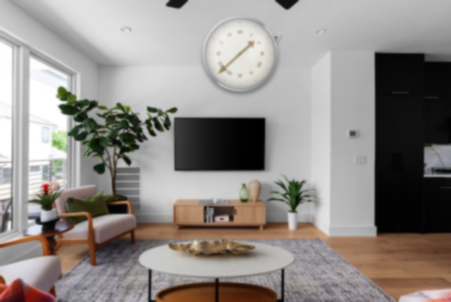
**1:38**
